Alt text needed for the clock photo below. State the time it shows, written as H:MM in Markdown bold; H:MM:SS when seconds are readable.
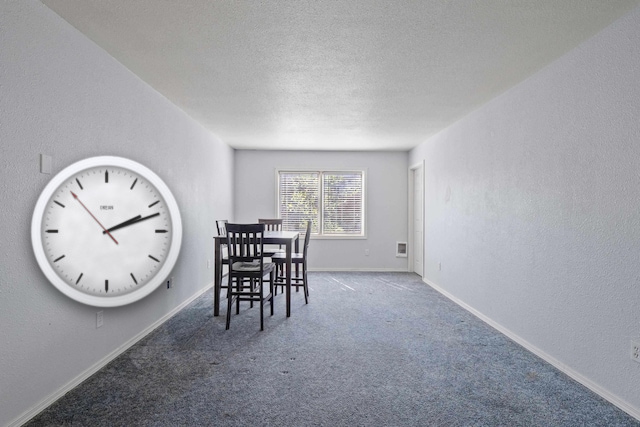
**2:11:53**
